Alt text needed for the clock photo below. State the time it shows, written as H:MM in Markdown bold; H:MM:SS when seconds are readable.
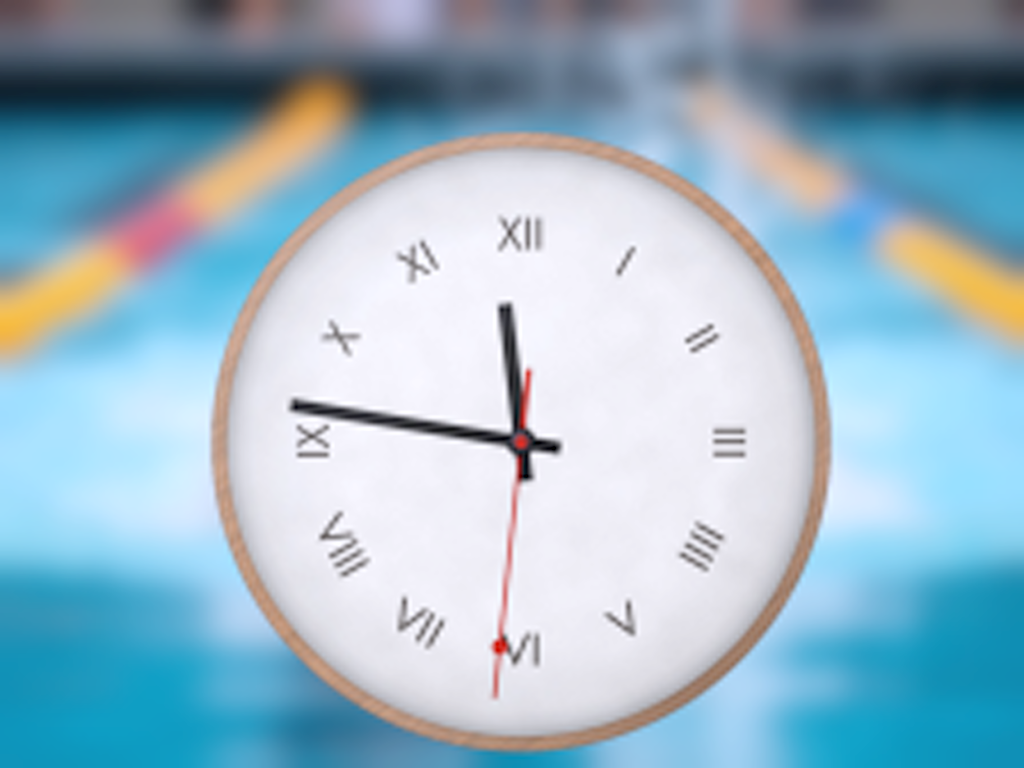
**11:46:31**
